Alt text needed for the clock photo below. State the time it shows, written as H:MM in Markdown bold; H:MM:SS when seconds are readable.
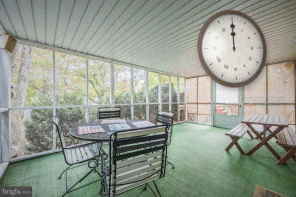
**12:00**
